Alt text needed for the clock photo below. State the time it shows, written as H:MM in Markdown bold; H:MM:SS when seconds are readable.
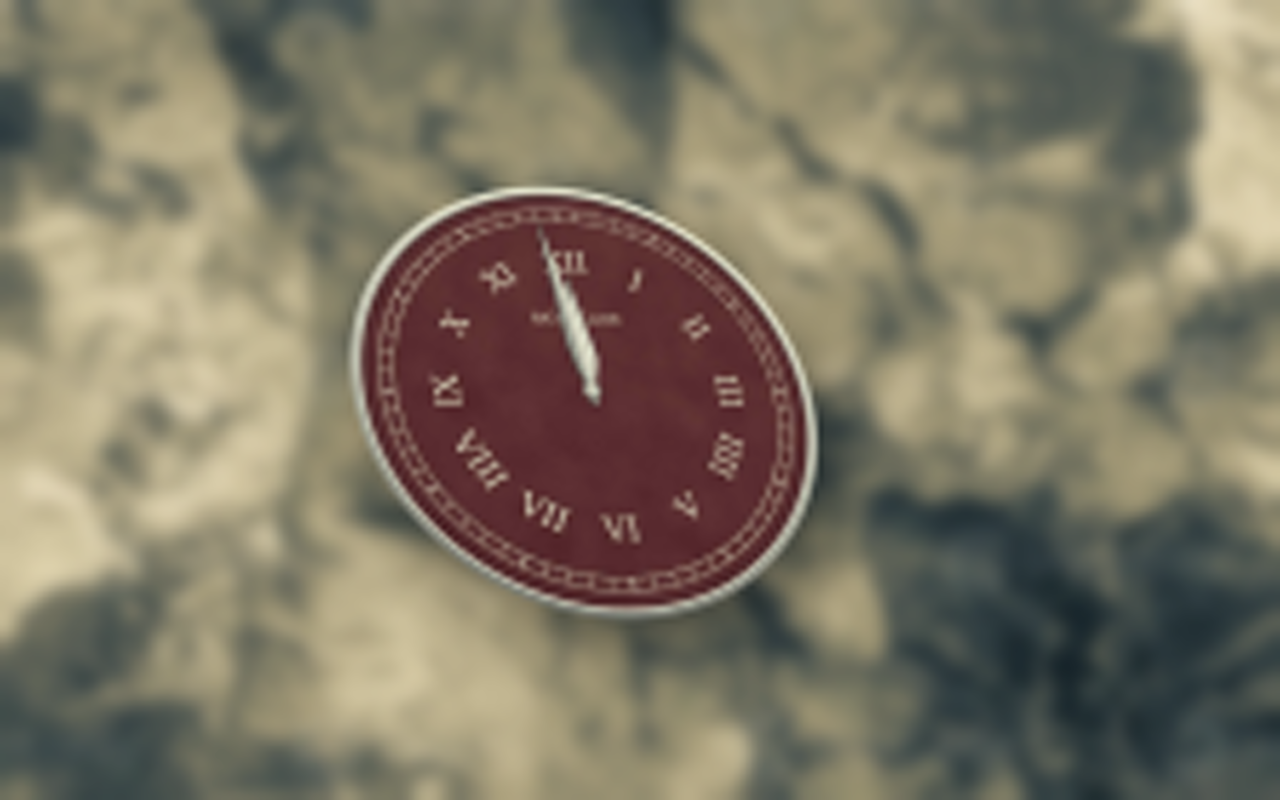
**11:59**
